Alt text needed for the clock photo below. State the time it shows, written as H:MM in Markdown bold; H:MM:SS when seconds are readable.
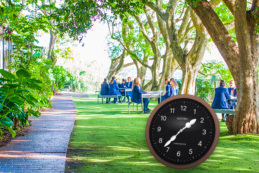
**1:37**
